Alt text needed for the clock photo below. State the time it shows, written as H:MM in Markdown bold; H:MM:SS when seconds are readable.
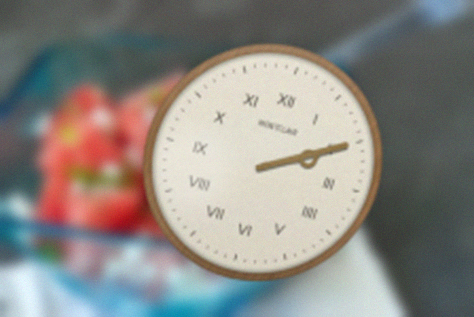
**2:10**
